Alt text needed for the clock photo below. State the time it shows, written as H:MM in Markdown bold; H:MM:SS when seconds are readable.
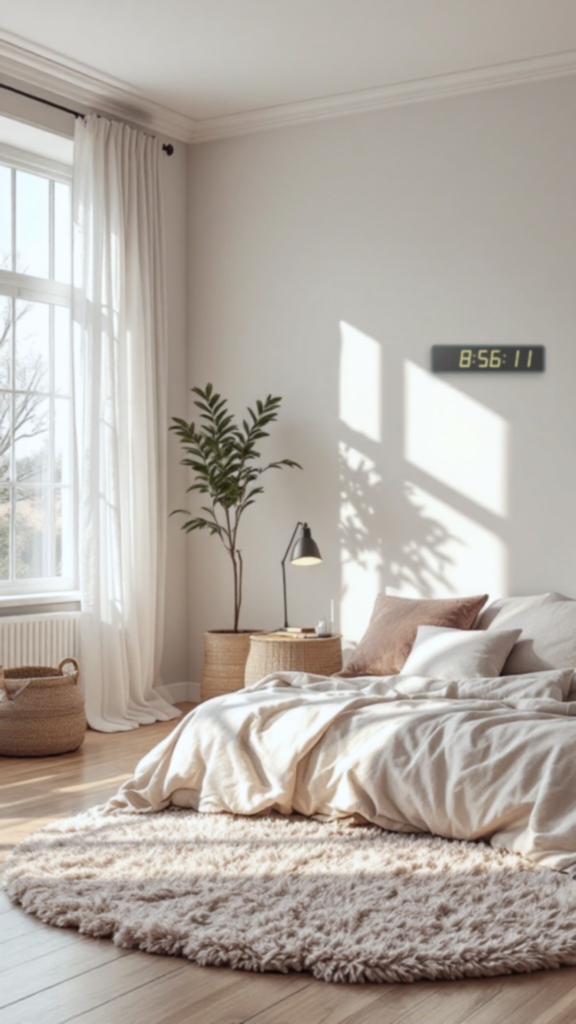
**8:56:11**
